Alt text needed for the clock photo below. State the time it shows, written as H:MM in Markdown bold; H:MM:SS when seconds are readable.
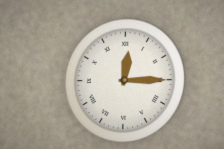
**12:15**
